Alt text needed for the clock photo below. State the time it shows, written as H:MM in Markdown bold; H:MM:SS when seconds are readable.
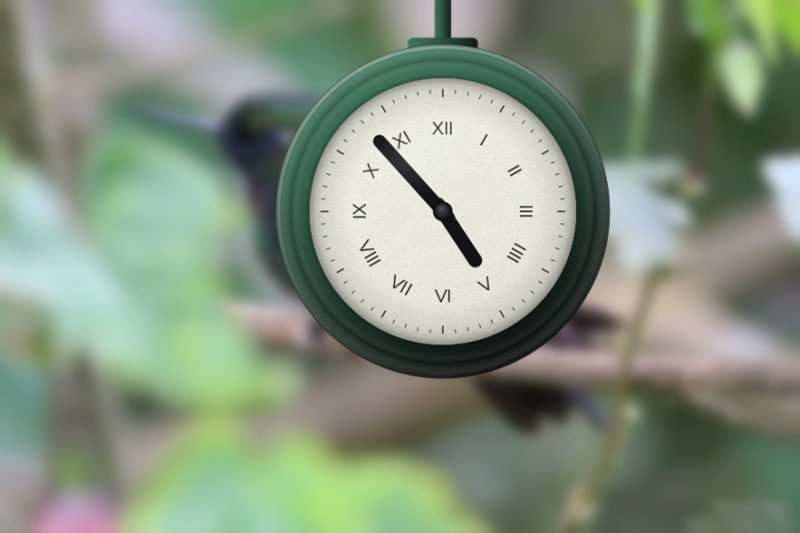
**4:53**
